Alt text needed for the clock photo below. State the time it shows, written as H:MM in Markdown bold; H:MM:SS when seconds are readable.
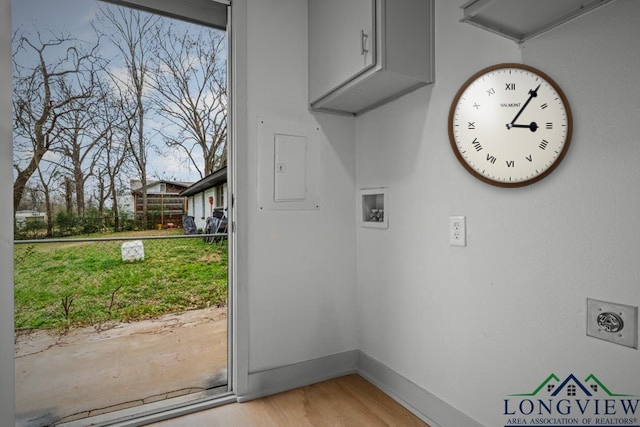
**3:06**
